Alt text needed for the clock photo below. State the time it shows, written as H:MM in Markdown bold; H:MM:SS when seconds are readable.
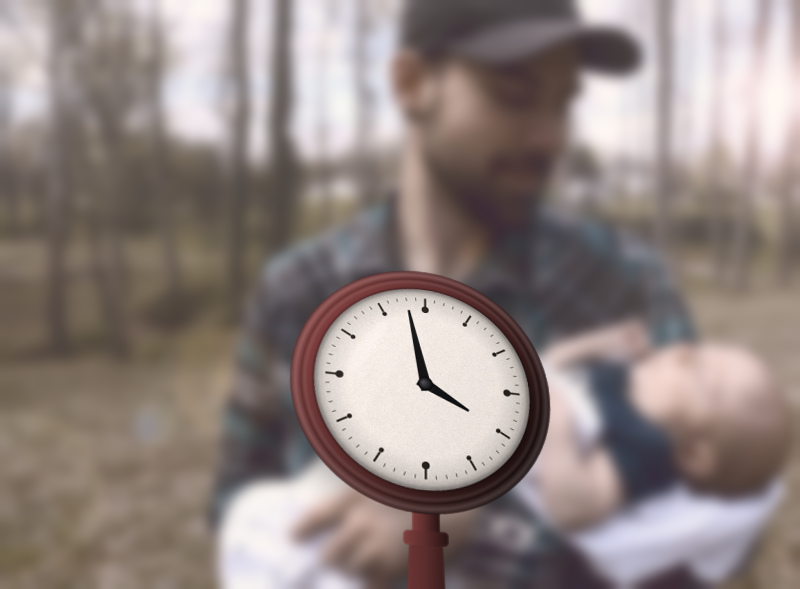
**3:58**
